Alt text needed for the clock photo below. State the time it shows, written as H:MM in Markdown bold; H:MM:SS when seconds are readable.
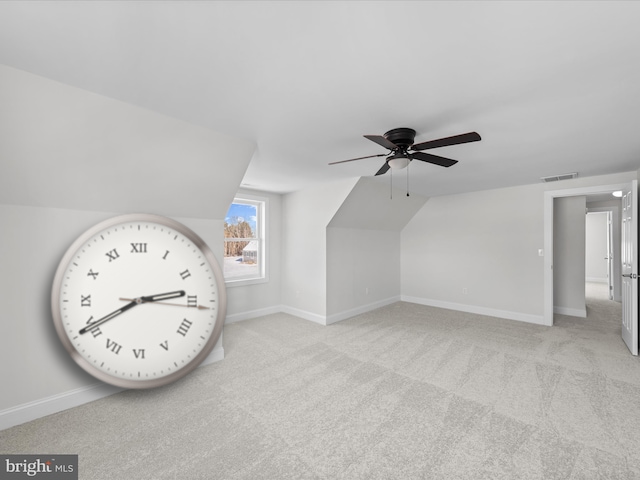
**2:40:16**
